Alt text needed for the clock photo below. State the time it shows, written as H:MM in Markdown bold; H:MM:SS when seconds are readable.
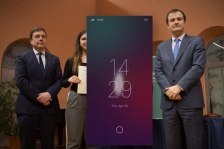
**14:29**
